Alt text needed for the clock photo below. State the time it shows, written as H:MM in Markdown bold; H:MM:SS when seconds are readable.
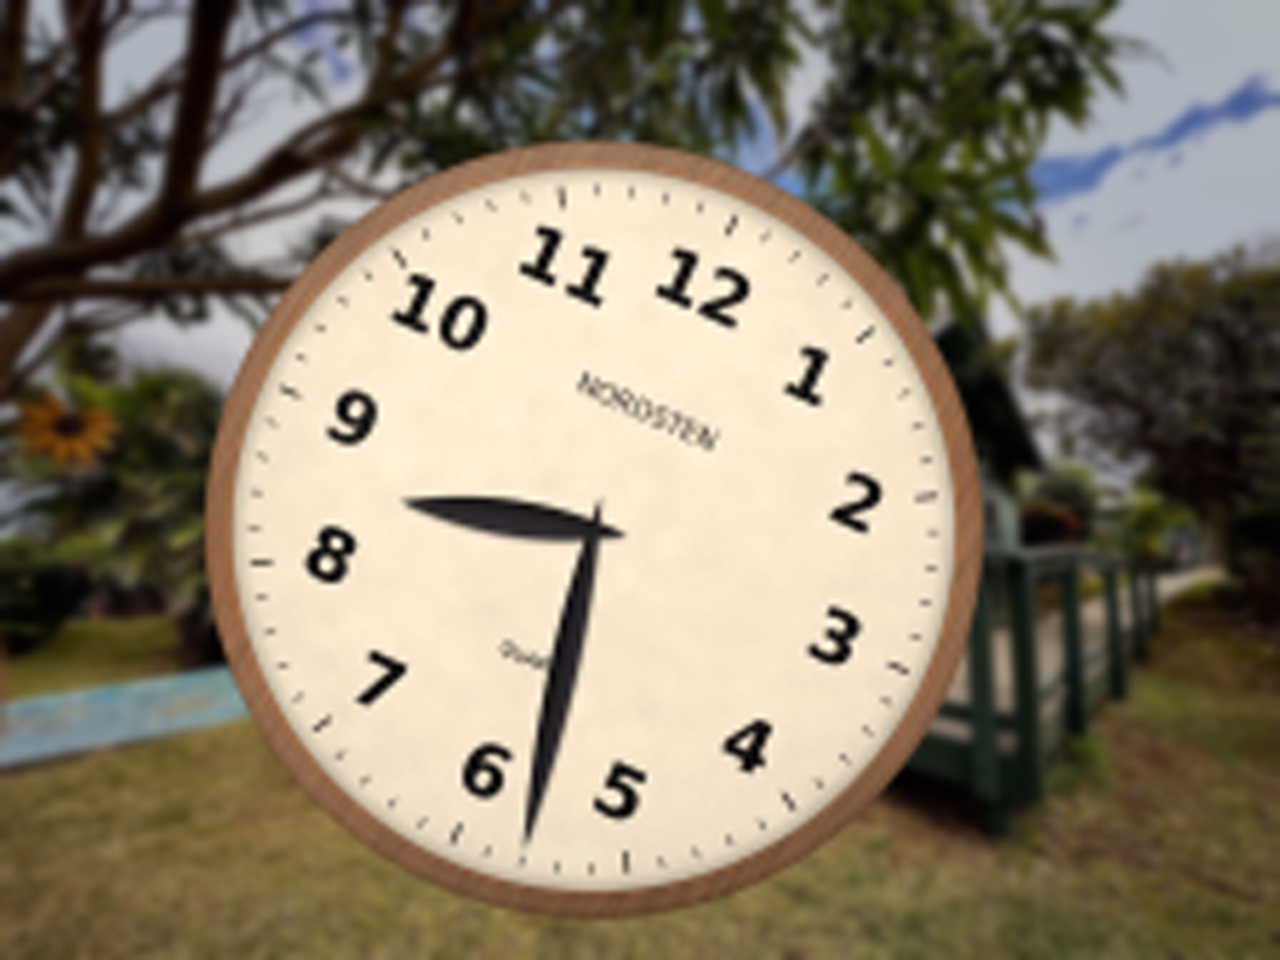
**8:28**
